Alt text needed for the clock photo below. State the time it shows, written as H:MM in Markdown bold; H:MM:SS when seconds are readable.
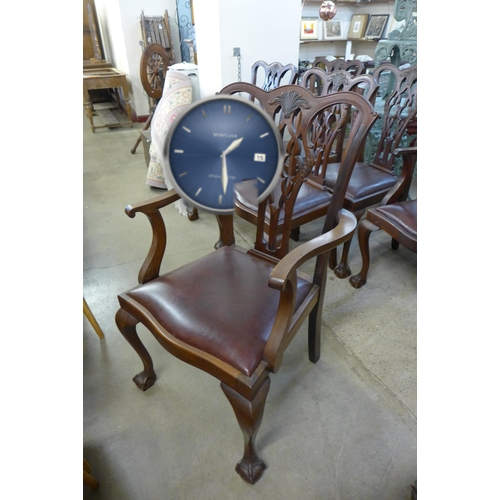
**1:29**
